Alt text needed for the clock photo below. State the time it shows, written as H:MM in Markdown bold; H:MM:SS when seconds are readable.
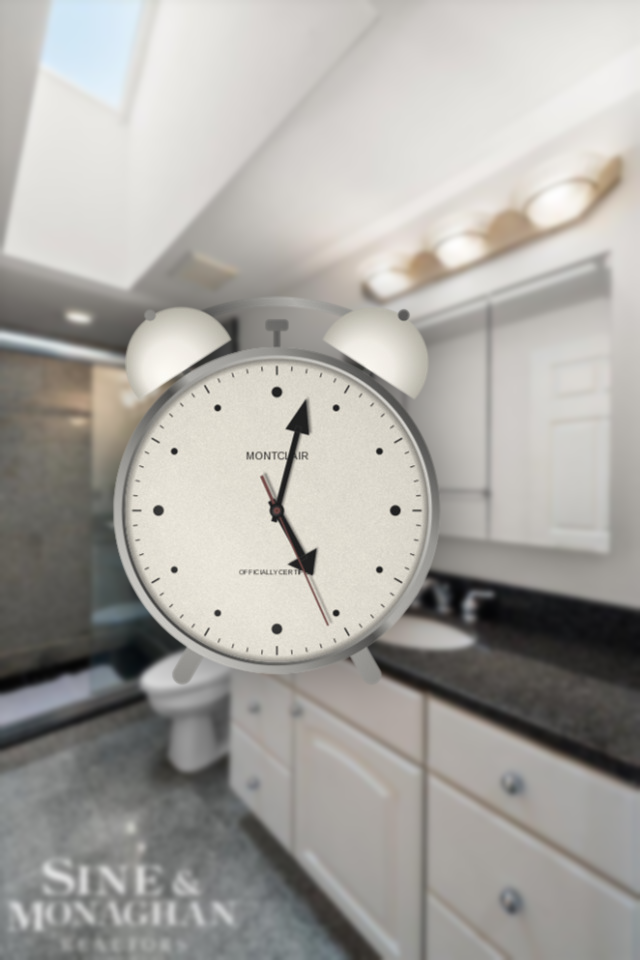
**5:02:26**
